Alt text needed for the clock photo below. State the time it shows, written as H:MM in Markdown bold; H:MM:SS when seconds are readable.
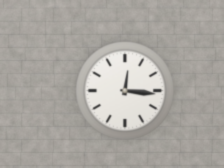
**12:16**
